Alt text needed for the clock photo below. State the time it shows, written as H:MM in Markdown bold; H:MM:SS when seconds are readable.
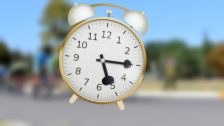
**5:15**
